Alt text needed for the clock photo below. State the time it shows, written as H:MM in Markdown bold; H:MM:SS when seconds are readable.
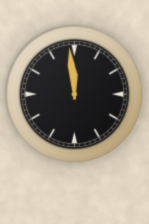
**11:59**
